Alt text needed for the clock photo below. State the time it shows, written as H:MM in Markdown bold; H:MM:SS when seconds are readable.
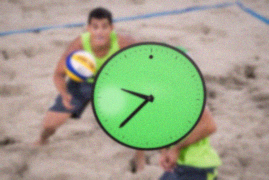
**9:37**
